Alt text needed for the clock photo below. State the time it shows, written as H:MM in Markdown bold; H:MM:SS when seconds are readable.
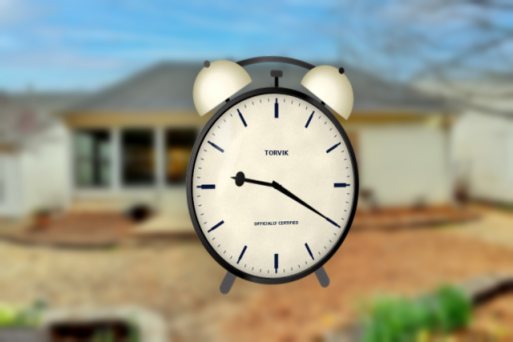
**9:20**
